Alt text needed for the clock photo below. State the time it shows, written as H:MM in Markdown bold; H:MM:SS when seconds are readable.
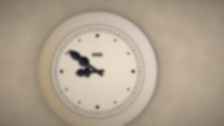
**8:51**
